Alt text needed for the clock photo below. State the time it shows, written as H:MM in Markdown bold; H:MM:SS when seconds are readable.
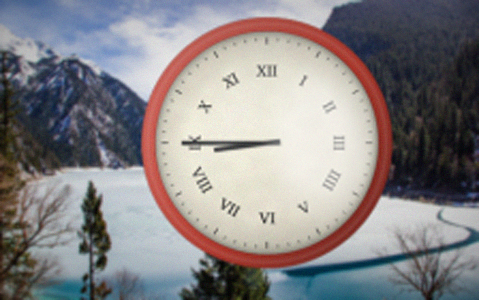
**8:45**
